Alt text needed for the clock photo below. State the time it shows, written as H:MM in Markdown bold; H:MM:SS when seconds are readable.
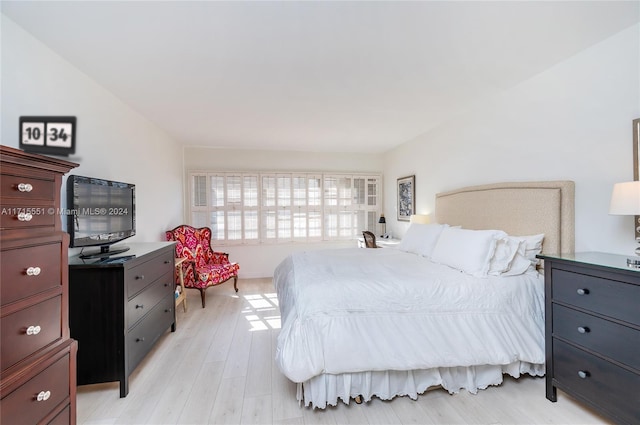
**10:34**
